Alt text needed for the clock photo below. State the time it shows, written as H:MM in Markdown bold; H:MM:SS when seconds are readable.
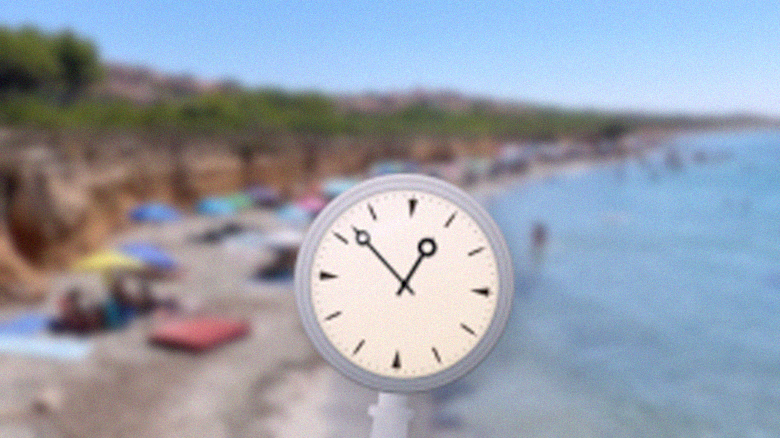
**12:52**
